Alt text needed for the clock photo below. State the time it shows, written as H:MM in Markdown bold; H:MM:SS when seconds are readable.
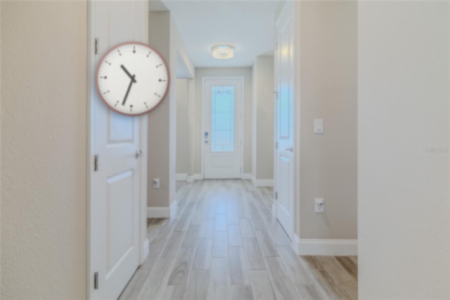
**10:33**
